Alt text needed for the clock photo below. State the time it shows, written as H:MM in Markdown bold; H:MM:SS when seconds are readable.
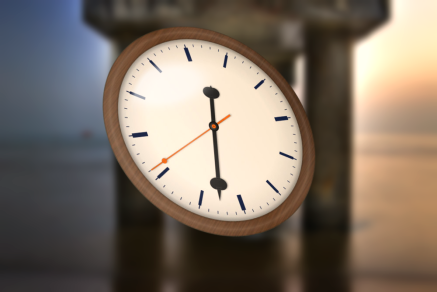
**12:32:41**
